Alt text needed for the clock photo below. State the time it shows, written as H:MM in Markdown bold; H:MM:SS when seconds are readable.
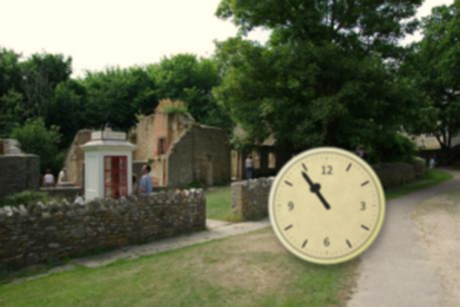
**10:54**
